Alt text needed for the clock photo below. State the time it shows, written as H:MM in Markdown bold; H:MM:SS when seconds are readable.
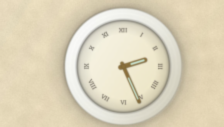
**2:26**
